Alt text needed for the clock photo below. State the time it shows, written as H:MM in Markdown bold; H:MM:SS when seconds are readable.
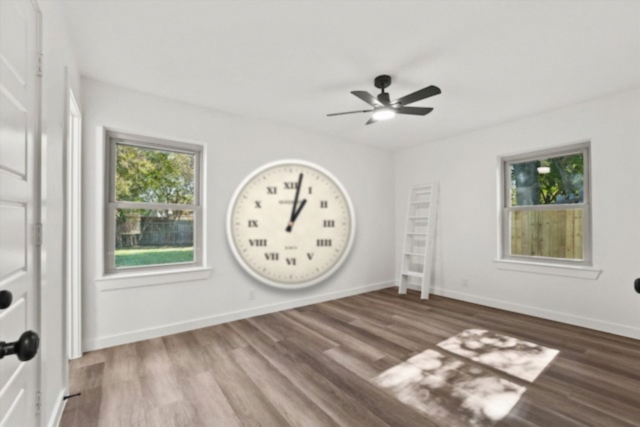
**1:02**
